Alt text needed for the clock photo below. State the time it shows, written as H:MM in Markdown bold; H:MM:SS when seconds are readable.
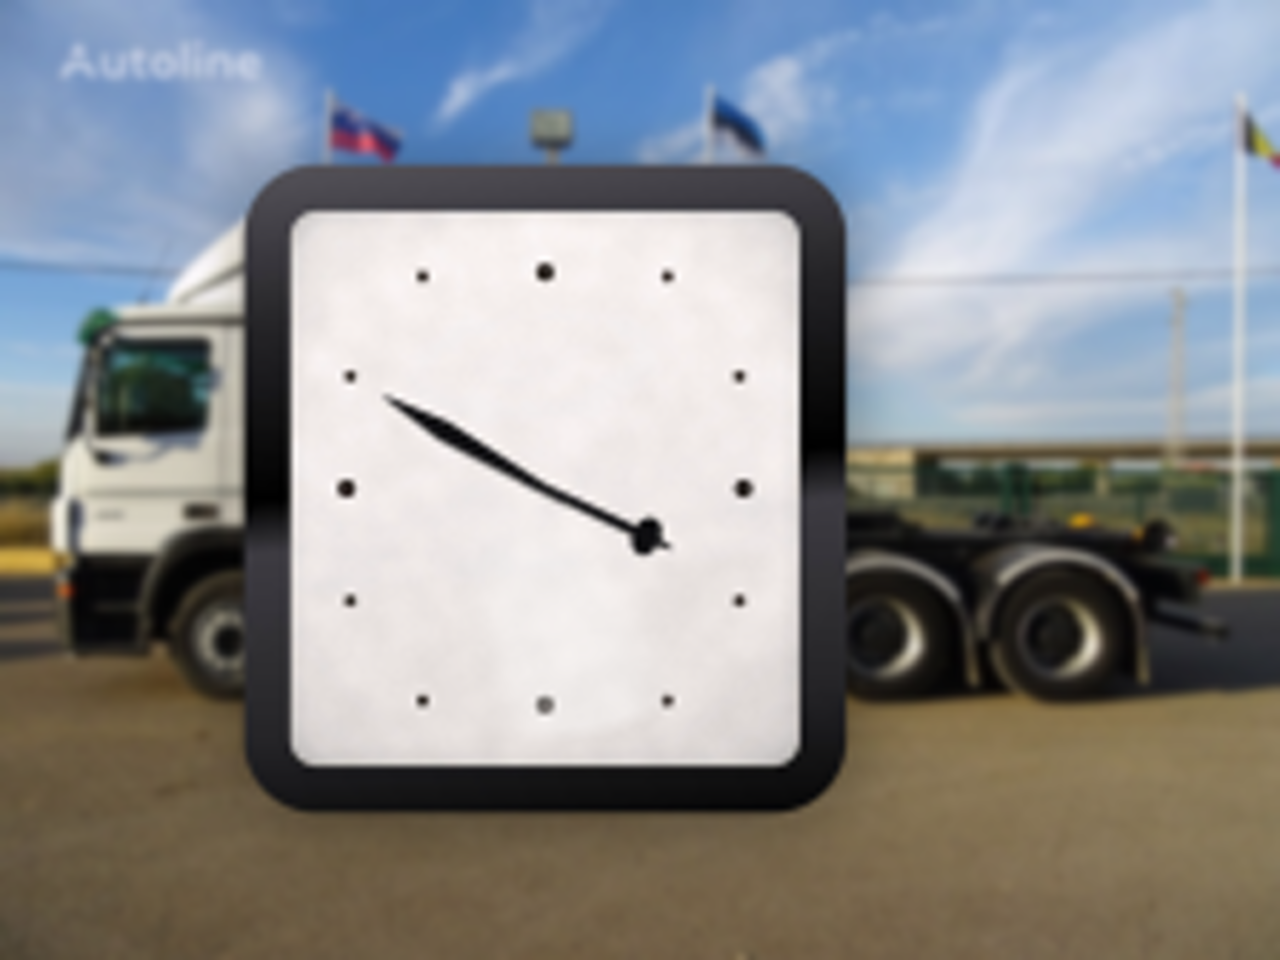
**3:50**
